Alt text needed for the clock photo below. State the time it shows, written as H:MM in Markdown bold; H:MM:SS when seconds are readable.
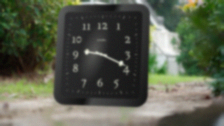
**9:19**
